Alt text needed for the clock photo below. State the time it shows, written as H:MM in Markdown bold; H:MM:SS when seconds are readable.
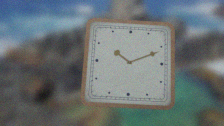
**10:11**
